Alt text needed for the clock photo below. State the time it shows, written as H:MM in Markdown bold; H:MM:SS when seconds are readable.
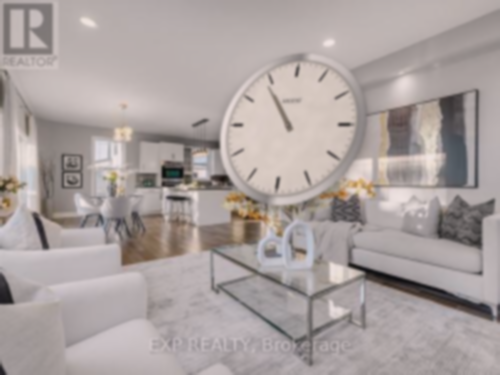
**10:54**
